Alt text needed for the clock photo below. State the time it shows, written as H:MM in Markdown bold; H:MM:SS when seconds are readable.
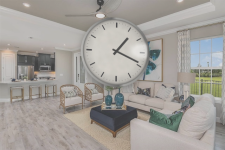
**1:19**
